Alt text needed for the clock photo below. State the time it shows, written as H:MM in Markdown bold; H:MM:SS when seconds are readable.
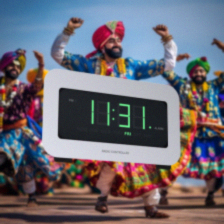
**11:31**
